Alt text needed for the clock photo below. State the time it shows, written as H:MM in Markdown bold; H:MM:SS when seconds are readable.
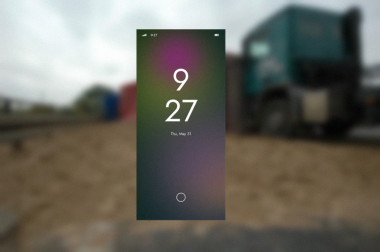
**9:27**
